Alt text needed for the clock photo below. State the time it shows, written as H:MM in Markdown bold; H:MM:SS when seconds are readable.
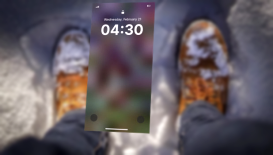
**4:30**
